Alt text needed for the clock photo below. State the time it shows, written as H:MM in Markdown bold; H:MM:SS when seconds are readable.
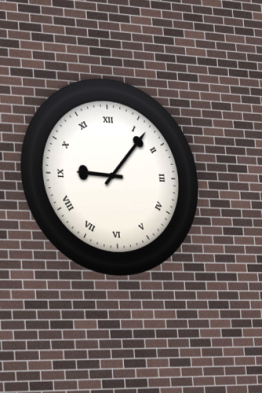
**9:07**
